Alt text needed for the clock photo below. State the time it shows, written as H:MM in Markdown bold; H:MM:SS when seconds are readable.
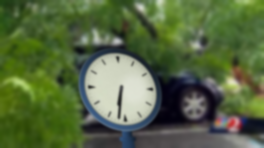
**6:32**
